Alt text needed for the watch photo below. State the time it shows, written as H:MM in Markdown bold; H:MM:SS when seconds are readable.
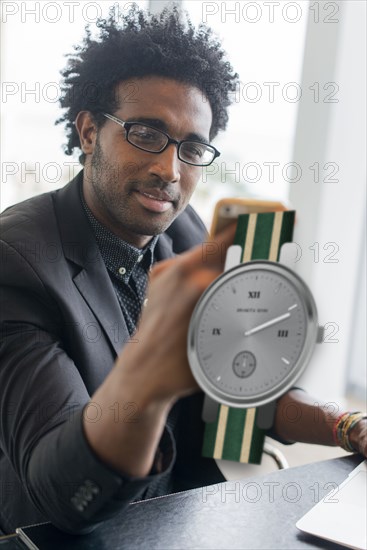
**2:11**
